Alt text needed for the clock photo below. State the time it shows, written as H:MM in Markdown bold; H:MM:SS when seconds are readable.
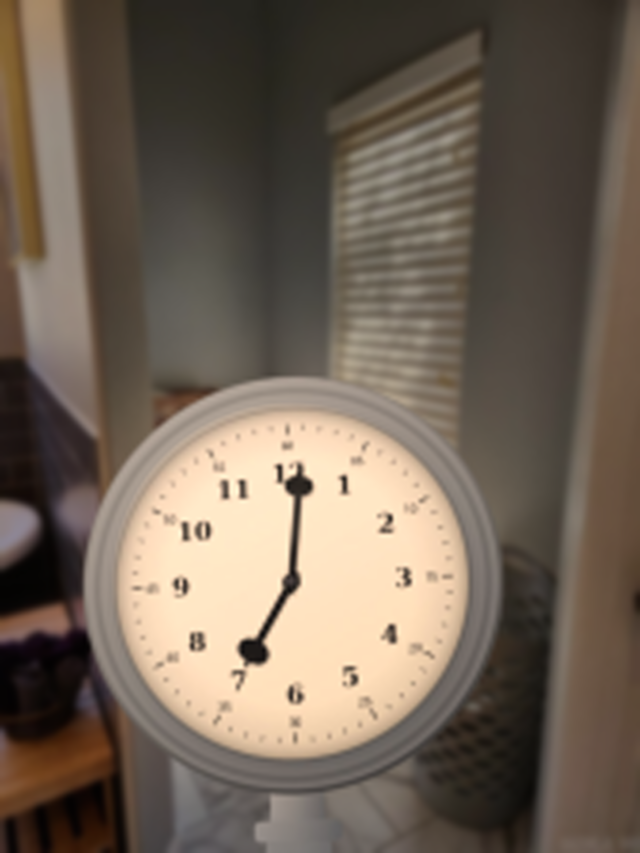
**7:01**
